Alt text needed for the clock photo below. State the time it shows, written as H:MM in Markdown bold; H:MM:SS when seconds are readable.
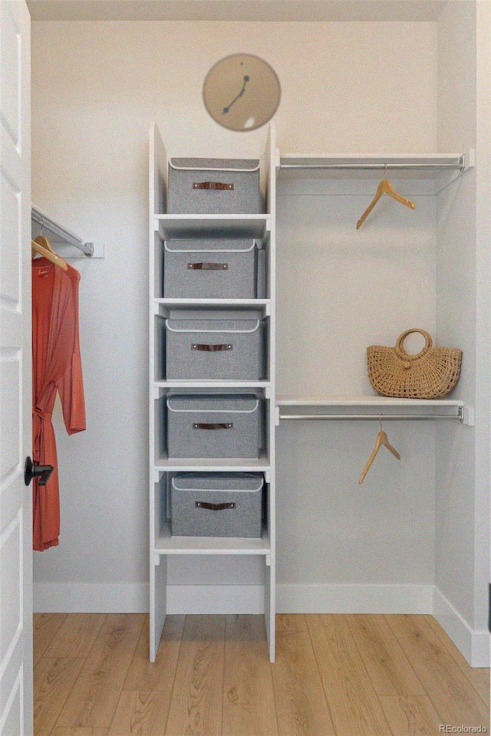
**12:37**
